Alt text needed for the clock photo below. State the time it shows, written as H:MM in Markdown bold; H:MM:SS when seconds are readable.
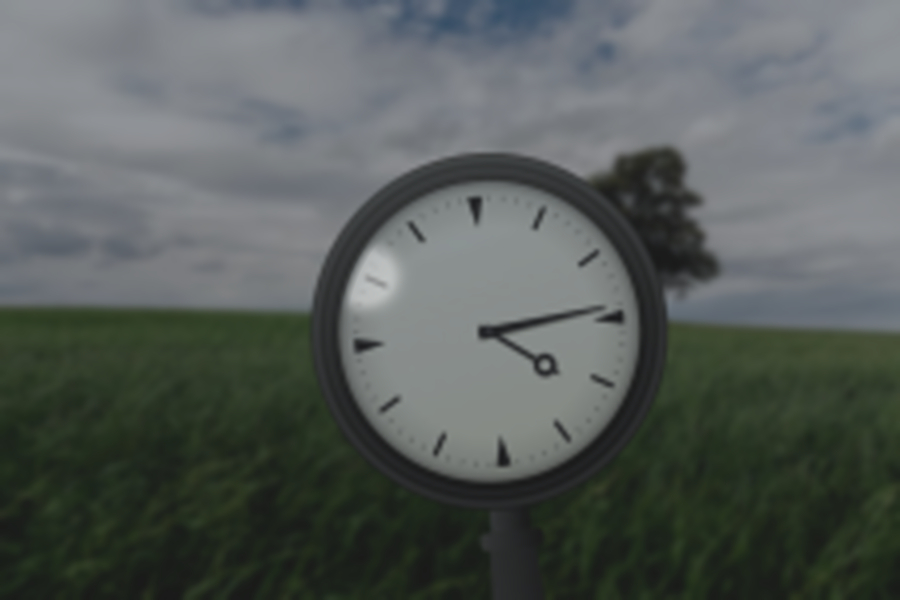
**4:14**
